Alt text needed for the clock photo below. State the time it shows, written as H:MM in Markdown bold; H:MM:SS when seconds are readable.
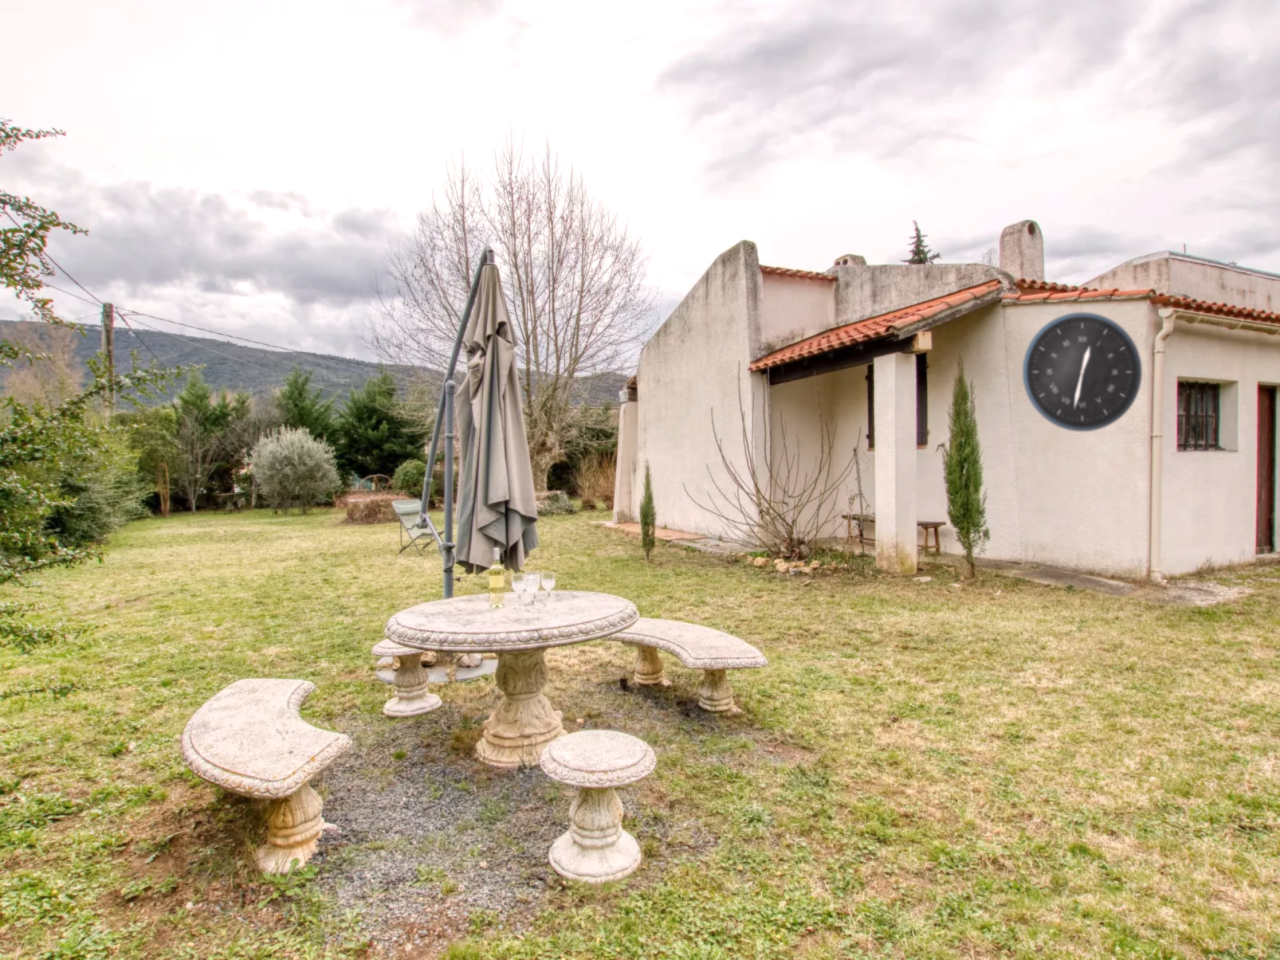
**12:32**
